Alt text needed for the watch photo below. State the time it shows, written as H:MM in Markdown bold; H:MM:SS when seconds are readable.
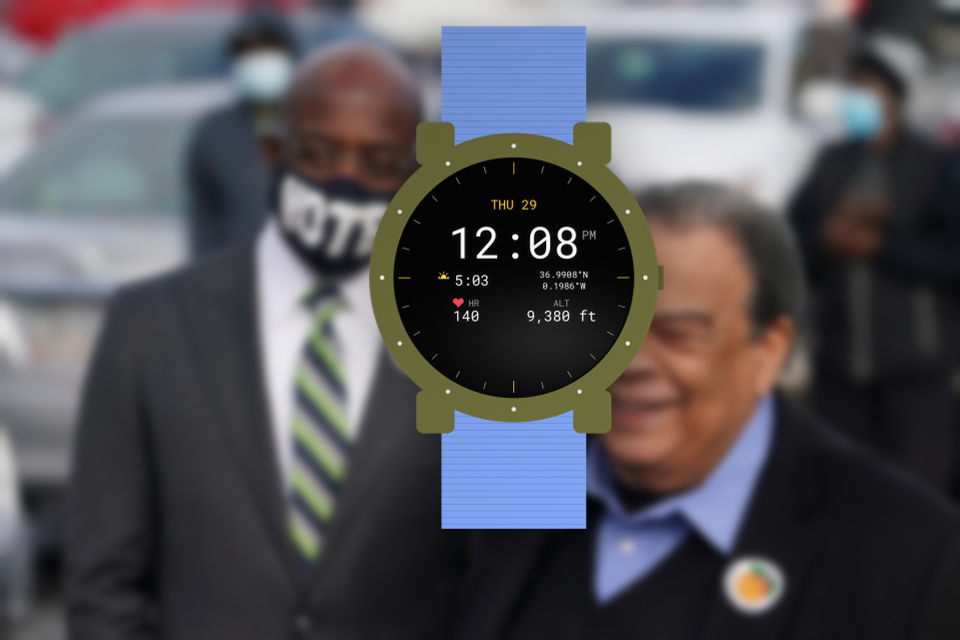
**12:08**
